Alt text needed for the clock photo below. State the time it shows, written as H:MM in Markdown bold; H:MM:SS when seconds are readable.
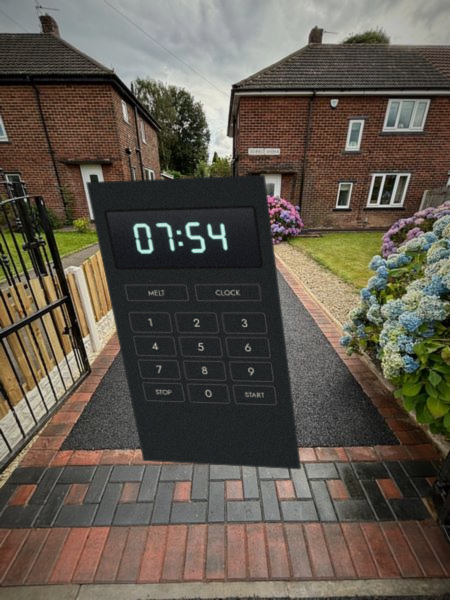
**7:54**
